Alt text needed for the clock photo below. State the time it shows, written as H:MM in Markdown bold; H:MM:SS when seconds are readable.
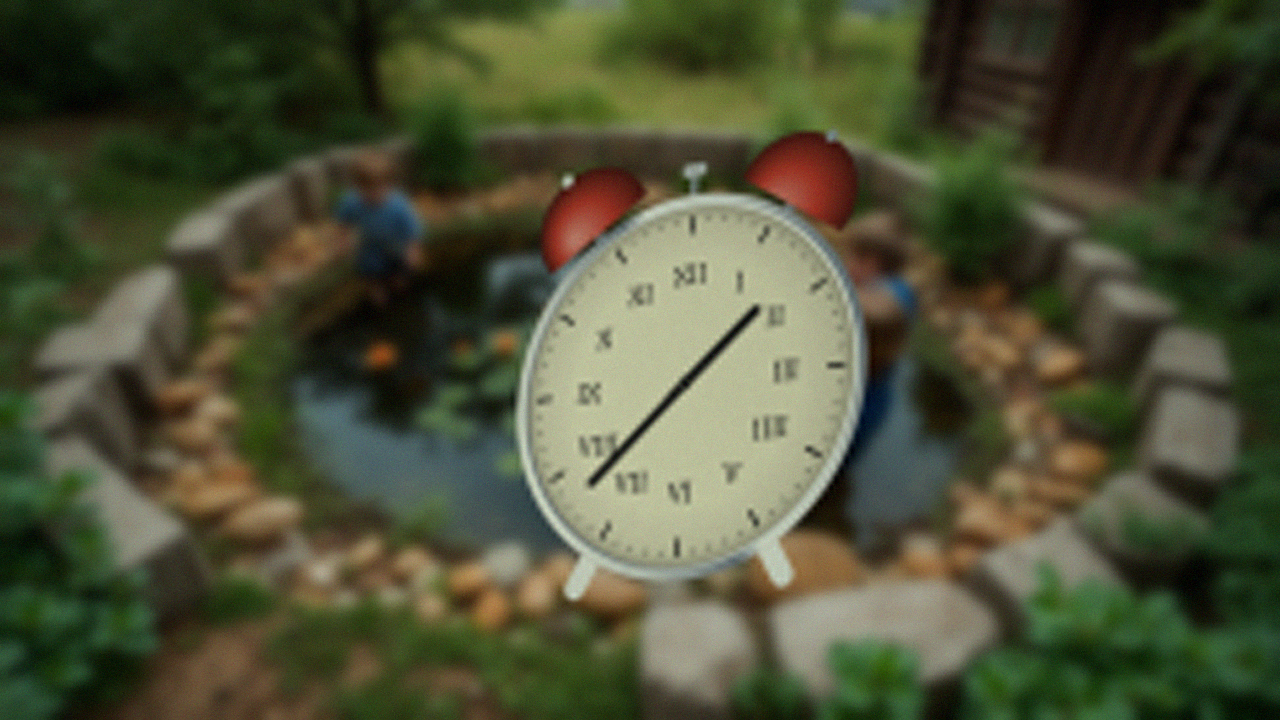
**1:38**
